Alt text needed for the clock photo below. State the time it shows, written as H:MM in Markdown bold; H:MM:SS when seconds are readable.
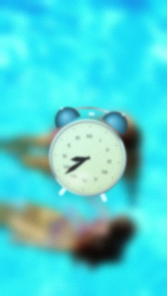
**8:38**
